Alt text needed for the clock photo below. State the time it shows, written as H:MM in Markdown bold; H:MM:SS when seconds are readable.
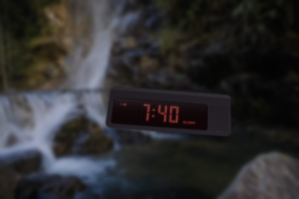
**7:40**
